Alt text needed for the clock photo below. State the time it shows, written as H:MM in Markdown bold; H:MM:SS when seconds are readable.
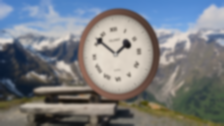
**1:52**
